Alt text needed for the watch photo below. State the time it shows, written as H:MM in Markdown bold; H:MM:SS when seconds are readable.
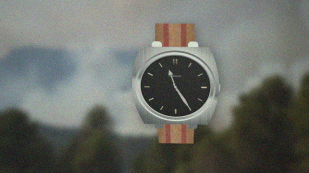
**11:25**
